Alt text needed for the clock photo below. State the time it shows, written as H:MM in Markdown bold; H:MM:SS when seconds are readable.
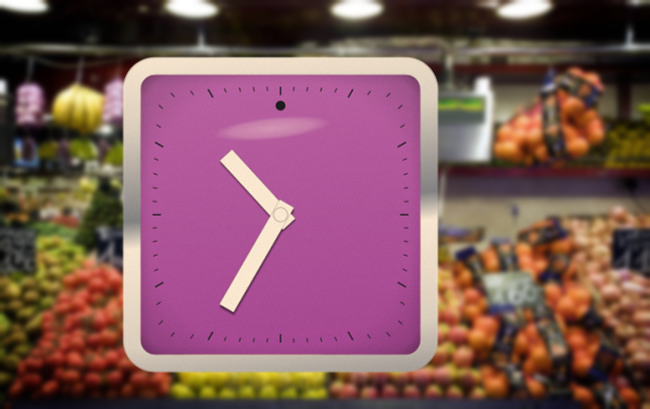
**10:35**
